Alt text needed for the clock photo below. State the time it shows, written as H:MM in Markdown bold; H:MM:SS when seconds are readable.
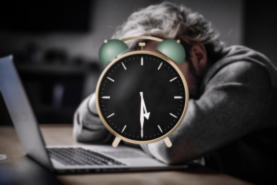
**5:30**
